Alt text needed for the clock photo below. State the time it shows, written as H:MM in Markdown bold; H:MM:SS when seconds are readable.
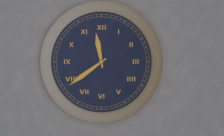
**11:39**
